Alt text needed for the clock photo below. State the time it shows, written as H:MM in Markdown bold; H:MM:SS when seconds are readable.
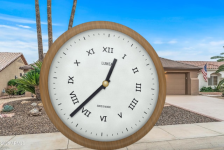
**12:37**
